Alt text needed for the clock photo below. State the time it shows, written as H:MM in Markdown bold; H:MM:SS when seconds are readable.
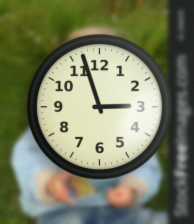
**2:57**
